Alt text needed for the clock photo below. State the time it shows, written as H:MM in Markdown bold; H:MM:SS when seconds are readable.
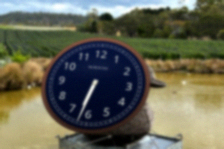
**6:32**
